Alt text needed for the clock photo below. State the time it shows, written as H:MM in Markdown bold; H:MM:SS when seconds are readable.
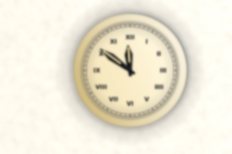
**11:51**
